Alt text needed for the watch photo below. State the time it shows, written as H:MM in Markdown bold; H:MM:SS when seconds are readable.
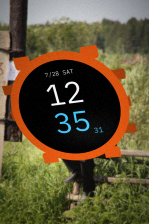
**12:35:31**
